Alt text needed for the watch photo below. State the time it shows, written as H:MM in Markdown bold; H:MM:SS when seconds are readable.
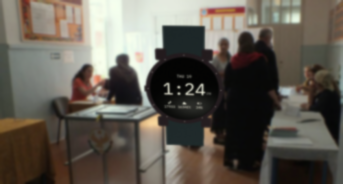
**1:24**
